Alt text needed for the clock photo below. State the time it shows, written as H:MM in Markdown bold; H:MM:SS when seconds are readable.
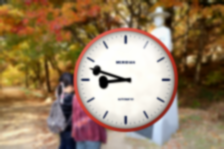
**8:48**
